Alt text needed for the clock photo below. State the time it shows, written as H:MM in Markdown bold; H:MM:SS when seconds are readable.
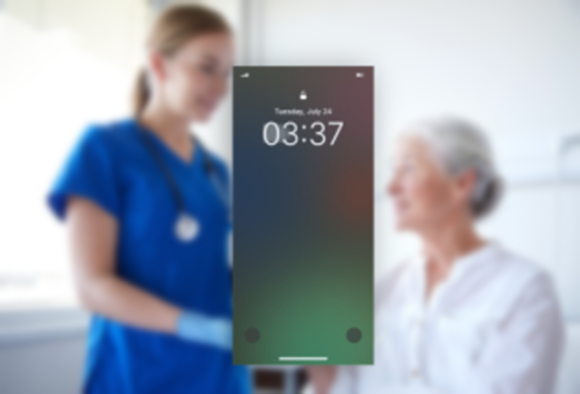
**3:37**
